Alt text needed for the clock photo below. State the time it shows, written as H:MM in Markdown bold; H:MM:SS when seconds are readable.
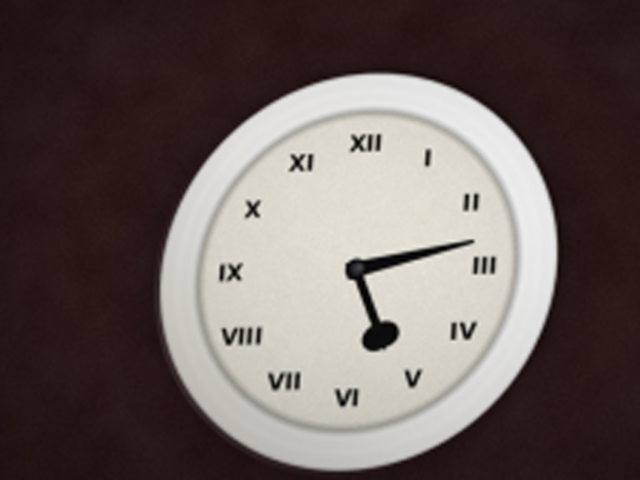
**5:13**
